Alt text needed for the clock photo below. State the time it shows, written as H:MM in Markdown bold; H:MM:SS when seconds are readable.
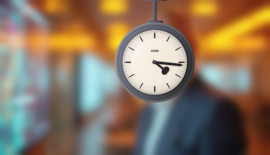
**4:16**
